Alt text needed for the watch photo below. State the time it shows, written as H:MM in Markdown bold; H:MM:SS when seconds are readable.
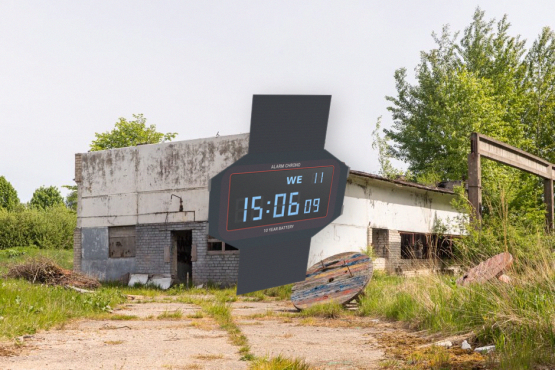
**15:06:09**
